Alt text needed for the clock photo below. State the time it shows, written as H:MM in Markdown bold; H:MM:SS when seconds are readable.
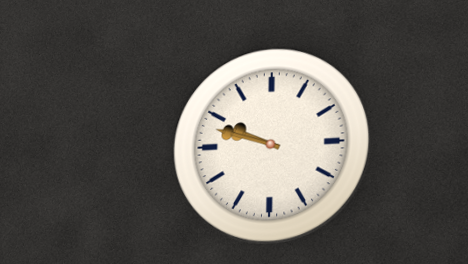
**9:48**
